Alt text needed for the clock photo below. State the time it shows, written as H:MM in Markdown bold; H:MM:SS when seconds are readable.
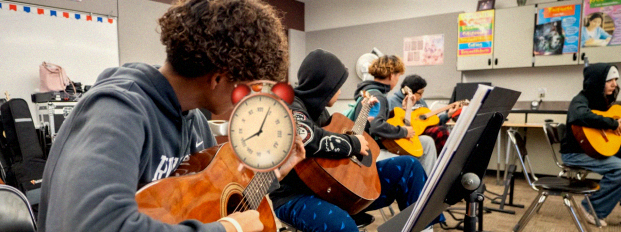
**8:04**
